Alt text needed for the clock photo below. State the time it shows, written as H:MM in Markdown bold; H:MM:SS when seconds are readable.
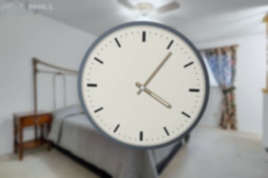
**4:06**
